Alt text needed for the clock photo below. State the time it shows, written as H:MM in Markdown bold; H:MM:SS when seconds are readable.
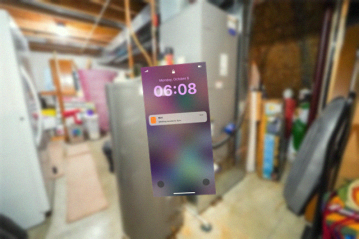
**6:08**
